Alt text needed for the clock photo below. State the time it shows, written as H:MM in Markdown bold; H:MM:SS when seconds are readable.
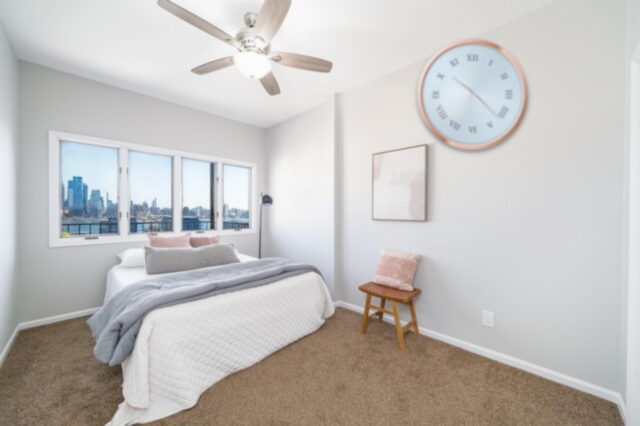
**10:22**
